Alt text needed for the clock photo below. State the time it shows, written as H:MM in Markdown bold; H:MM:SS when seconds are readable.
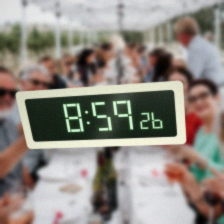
**8:59:26**
